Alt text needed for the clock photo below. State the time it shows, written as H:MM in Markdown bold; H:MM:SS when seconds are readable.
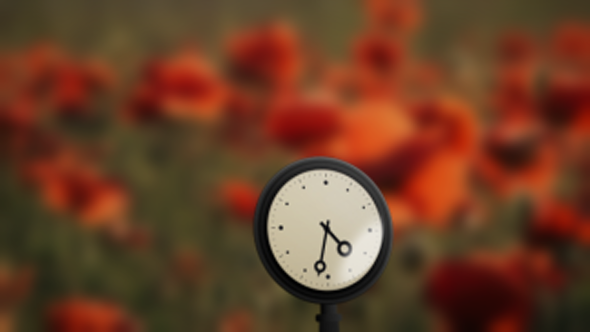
**4:32**
